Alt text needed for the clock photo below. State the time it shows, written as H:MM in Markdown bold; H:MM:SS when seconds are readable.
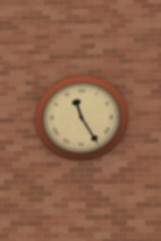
**11:25**
